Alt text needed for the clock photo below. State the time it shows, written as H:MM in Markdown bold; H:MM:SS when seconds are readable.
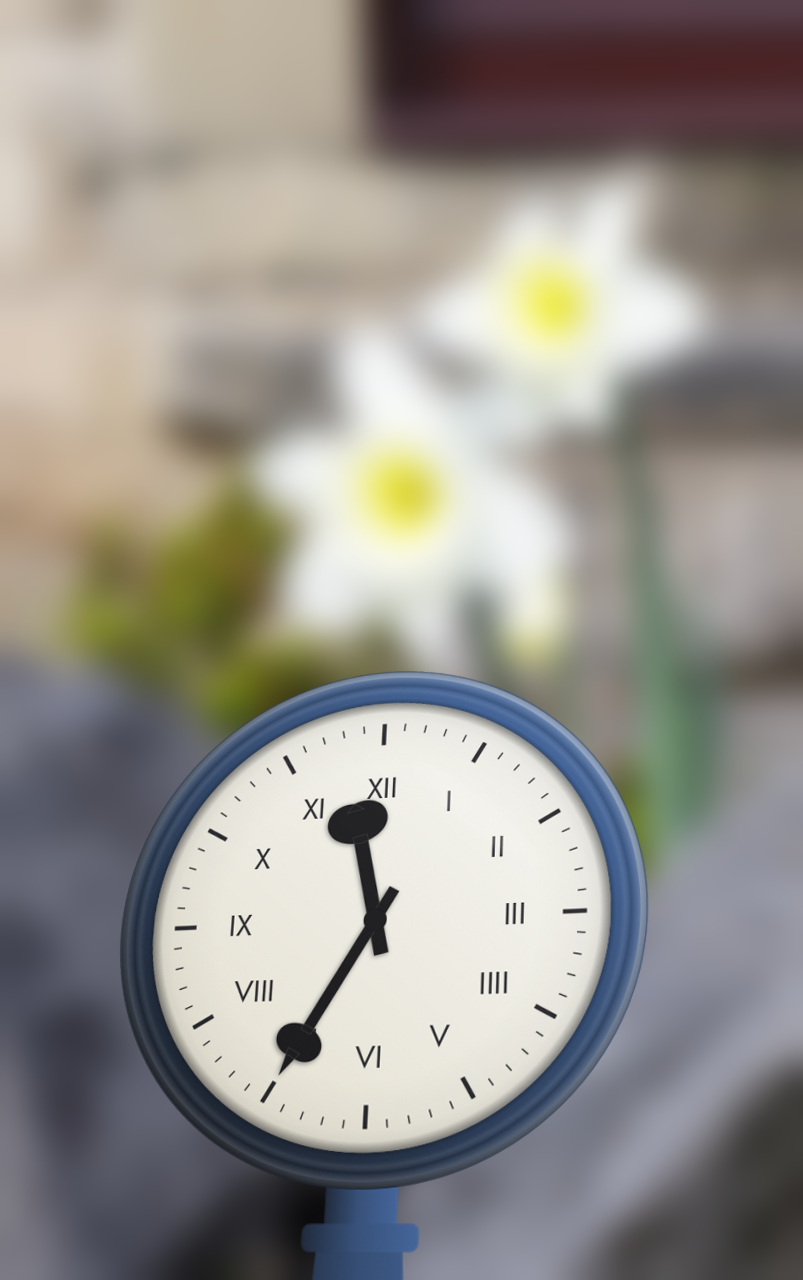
**11:35**
